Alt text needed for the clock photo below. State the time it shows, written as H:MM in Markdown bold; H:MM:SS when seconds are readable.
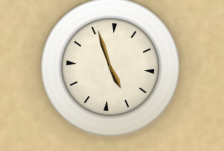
**4:56**
